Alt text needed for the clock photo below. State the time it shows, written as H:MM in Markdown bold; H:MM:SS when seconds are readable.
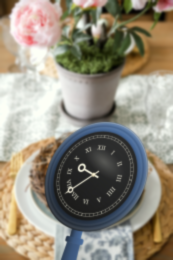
**9:38**
